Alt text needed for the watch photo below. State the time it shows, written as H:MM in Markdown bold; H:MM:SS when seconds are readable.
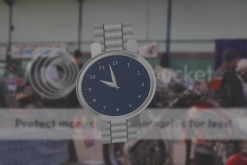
**9:58**
